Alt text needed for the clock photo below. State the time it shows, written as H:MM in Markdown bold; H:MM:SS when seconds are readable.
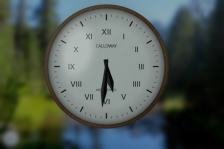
**5:31**
